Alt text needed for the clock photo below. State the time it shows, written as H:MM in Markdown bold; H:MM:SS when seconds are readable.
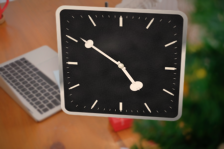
**4:51**
